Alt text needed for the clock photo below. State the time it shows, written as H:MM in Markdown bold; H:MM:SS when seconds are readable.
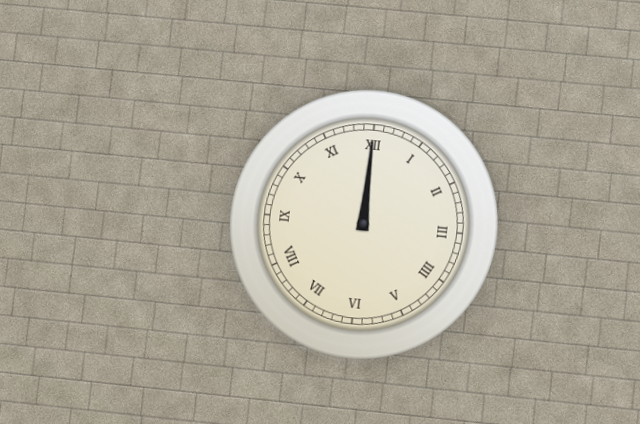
**12:00**
